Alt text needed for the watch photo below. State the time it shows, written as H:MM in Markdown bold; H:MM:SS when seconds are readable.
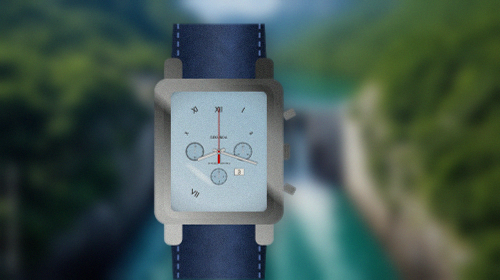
**8:18**
